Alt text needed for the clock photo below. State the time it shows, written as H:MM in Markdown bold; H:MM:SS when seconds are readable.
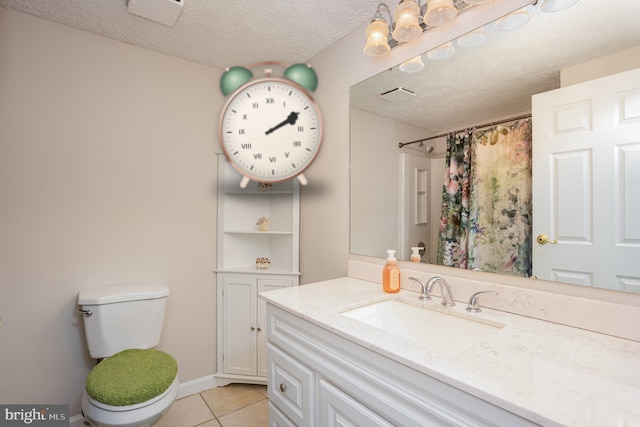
**2:10**
